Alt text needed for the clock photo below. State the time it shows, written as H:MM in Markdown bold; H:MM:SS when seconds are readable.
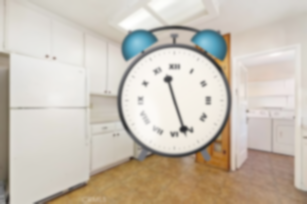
**11:27**
